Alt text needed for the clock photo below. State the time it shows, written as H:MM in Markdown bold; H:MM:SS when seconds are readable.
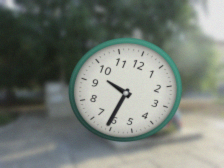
**9:31**
